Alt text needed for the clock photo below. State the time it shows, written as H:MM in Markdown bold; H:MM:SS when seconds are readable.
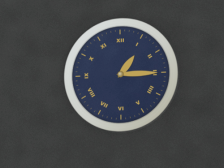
**1:15**
